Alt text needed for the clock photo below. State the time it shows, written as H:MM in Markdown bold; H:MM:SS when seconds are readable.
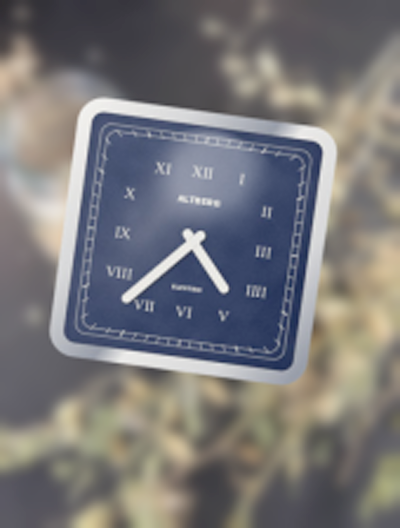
**4:37**
